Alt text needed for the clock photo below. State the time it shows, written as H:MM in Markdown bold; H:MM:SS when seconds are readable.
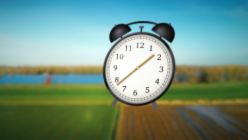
**1:38**
